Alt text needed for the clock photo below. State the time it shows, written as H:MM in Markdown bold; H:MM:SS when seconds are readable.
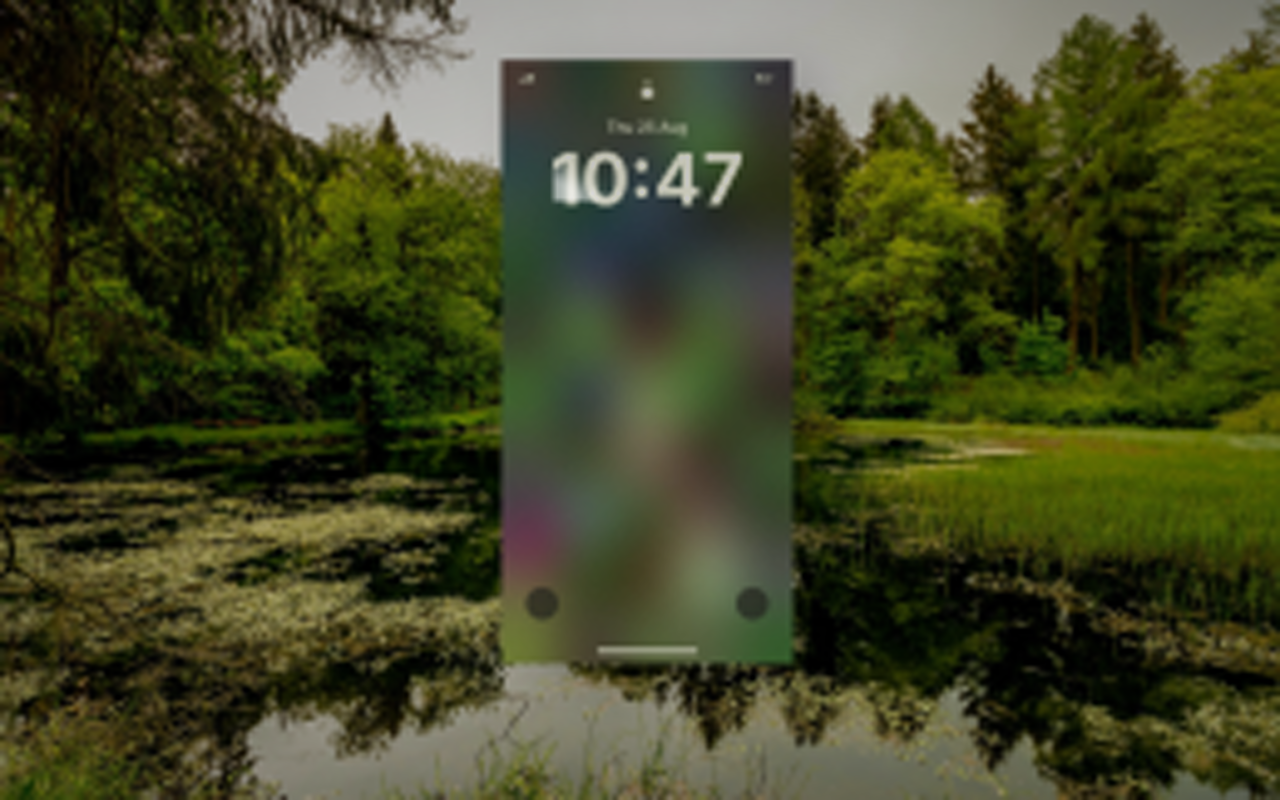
**10:47**
